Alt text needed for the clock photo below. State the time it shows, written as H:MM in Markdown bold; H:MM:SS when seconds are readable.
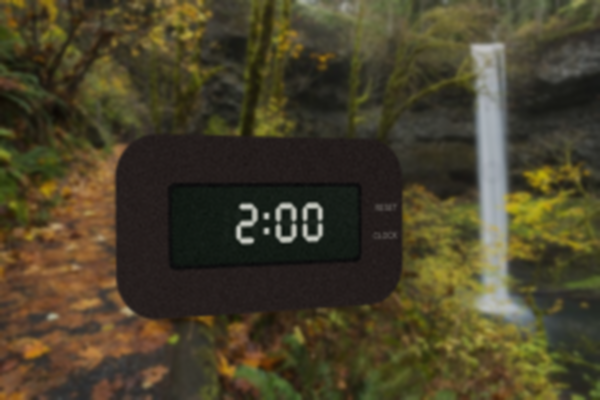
**2:00**
